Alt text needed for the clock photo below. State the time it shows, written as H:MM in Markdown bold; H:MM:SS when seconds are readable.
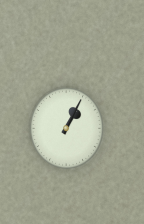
**1:05**
